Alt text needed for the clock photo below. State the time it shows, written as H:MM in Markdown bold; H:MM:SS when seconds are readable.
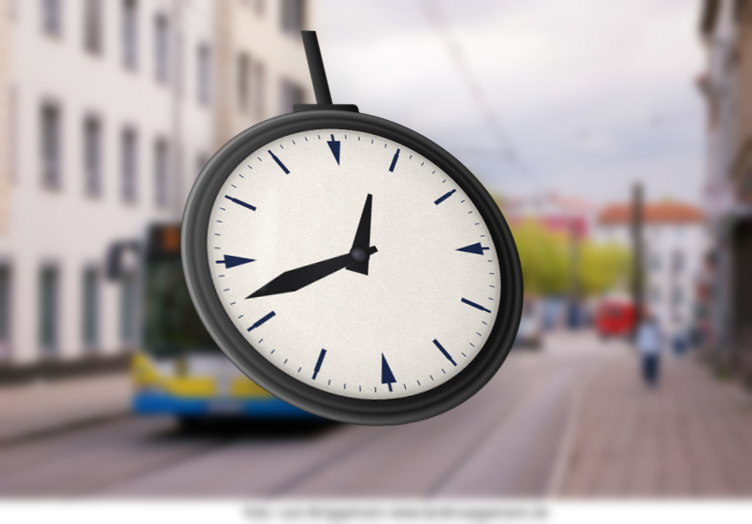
**12:42**
